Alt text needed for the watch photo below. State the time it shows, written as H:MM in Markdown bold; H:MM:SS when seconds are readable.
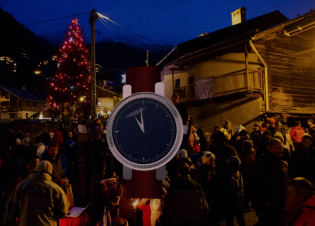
**10:59**
